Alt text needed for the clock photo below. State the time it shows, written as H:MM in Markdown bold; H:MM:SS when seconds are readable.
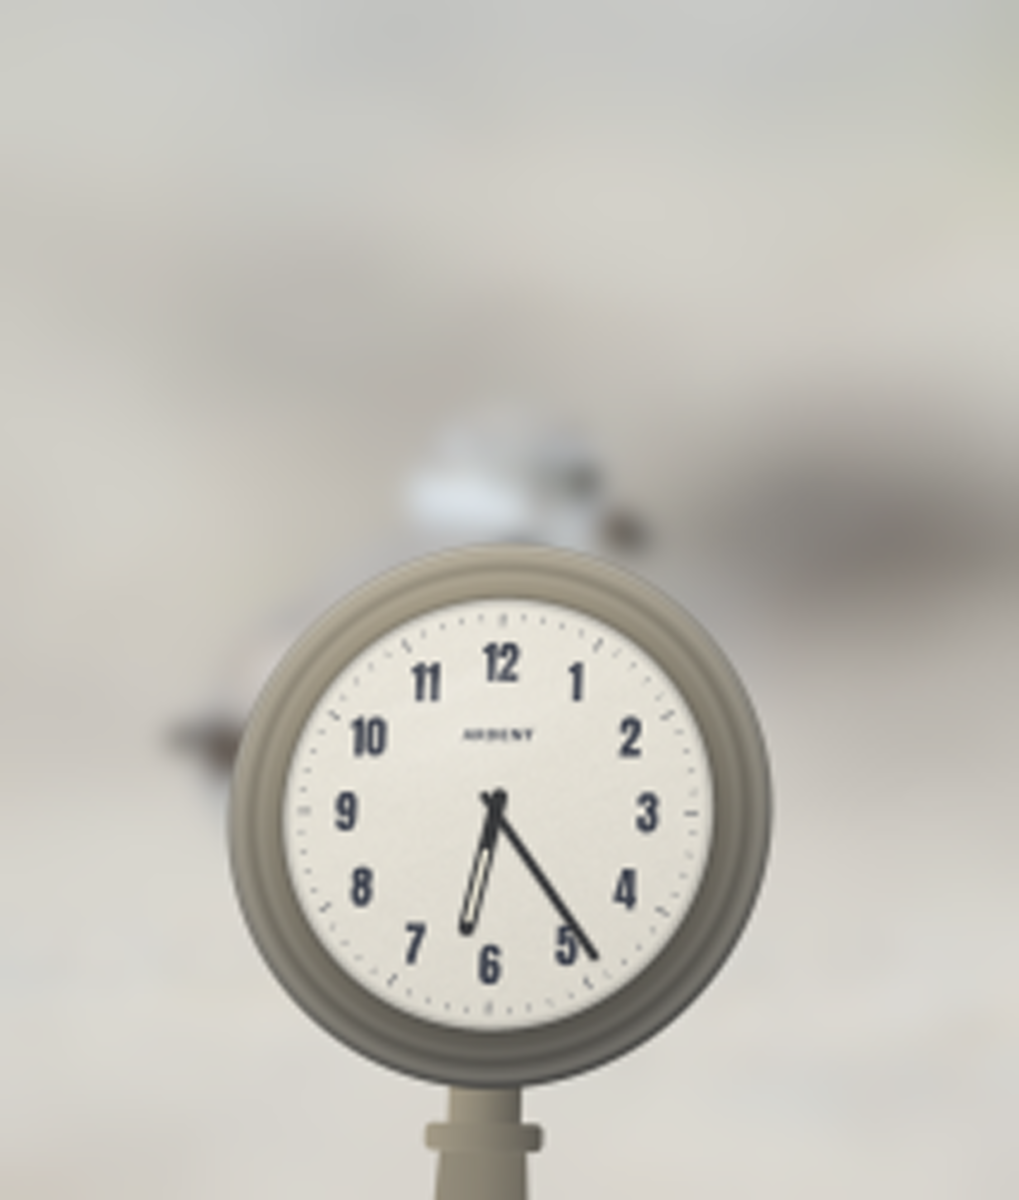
**6:24**
